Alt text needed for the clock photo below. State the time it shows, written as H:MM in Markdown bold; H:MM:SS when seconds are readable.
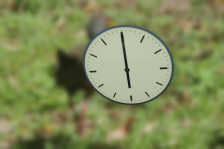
**6:00**
